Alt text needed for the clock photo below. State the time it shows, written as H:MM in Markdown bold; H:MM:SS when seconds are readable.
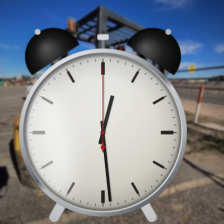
**12:29:00**
